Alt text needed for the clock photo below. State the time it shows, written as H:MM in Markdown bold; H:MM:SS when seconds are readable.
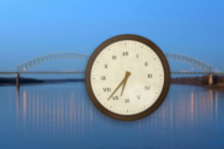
**6:37**
